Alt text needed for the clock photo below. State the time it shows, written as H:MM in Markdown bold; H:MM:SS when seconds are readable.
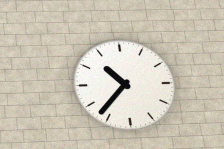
**10:37**
